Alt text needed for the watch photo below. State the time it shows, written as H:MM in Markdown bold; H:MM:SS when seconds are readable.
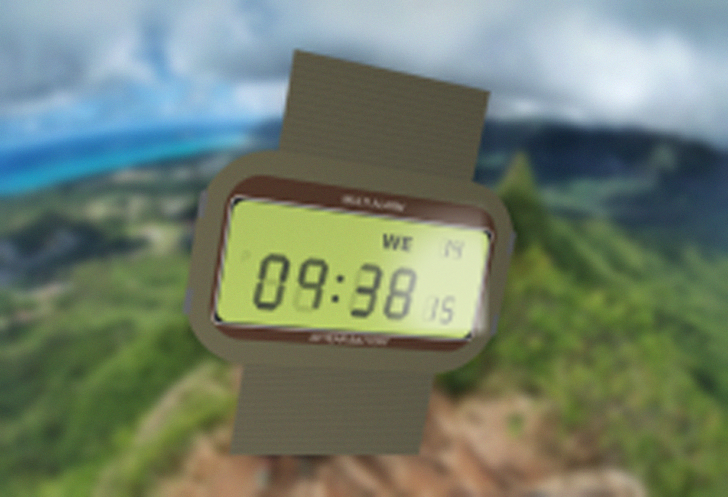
**9:38:15**
